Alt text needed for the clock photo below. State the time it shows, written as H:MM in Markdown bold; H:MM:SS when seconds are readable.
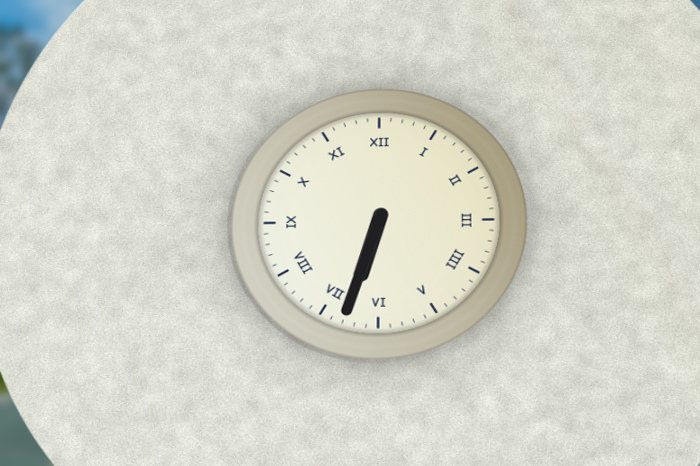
**6:33**
